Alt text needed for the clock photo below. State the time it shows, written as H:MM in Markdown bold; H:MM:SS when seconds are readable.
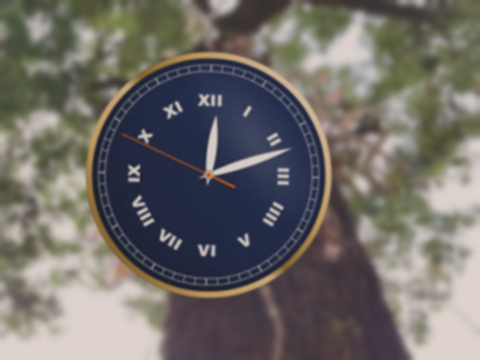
**12:11:49**
